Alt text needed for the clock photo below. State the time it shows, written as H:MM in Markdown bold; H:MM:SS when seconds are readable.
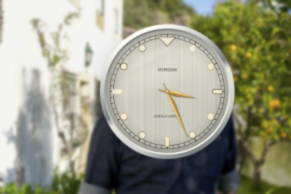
**3:26**
